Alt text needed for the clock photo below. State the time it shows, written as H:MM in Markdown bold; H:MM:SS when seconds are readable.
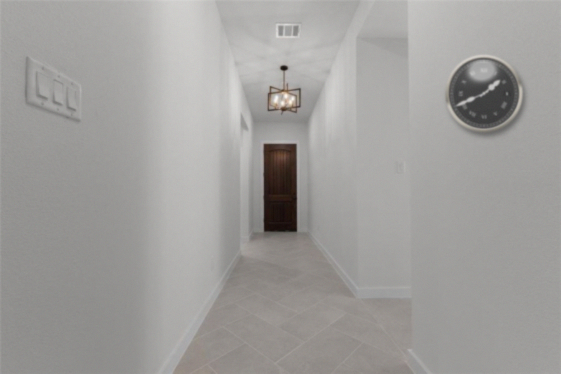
**1:41**
